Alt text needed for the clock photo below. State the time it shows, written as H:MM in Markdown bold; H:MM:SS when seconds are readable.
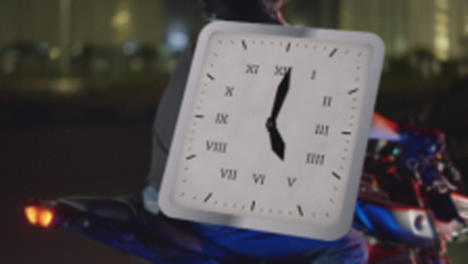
**5:01**
